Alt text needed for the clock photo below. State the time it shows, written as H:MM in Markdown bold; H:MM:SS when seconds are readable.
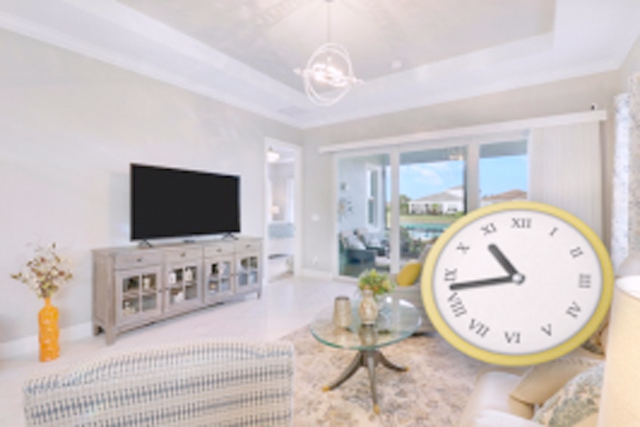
**10:43**
